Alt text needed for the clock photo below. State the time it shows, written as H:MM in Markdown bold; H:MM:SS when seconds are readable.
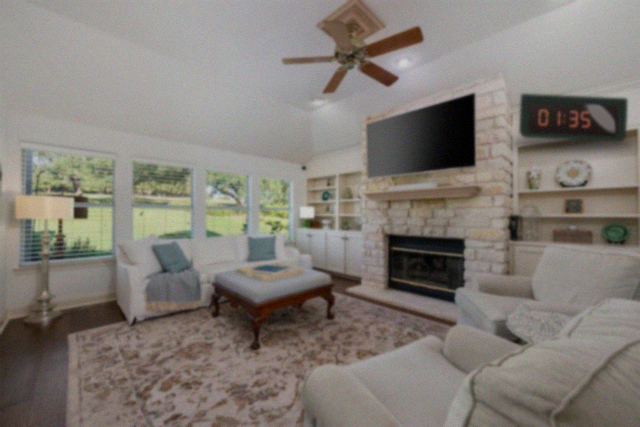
**1:35**
